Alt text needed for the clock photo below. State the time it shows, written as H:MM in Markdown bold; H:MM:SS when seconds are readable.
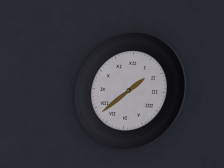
**1:38**
